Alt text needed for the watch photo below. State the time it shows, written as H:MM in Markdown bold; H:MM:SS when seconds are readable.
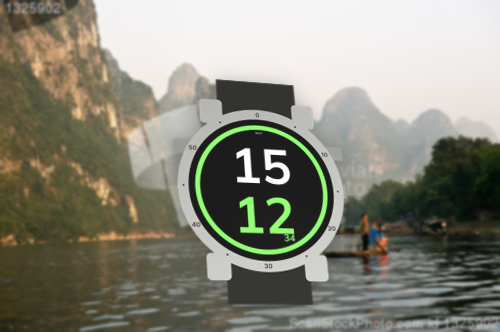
**15:12:34**
